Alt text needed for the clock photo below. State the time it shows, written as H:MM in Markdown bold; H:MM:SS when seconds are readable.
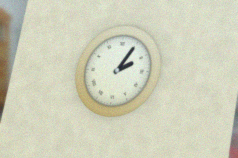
**2:05**
